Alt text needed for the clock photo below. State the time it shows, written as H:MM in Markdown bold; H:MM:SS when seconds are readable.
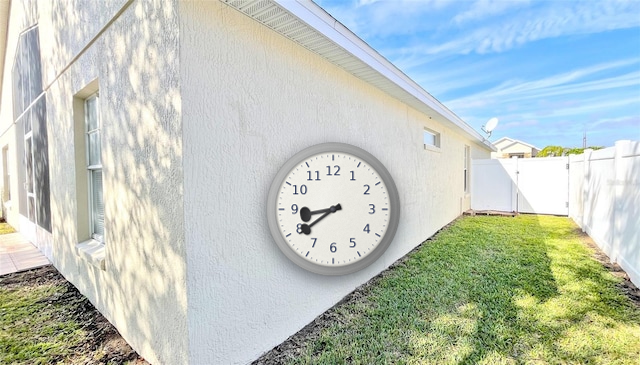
**8:39**
